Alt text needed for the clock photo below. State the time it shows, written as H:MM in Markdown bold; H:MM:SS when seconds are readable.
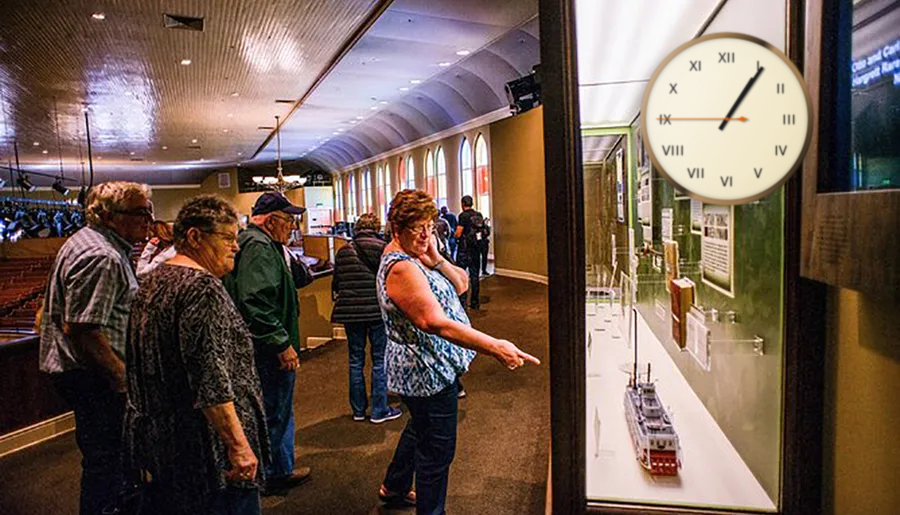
**1:05:45**
